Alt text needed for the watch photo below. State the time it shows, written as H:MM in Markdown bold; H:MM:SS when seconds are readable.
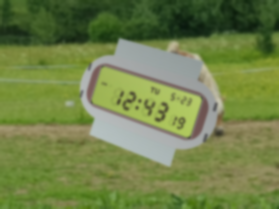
**12:43**
